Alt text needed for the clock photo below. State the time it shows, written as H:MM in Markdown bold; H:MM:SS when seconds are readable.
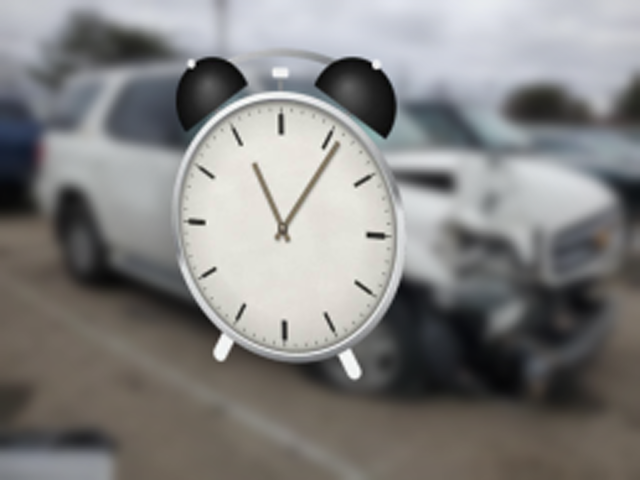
**11:06**
